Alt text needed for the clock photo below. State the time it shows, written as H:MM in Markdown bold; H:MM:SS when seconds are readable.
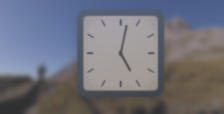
**5:02**
